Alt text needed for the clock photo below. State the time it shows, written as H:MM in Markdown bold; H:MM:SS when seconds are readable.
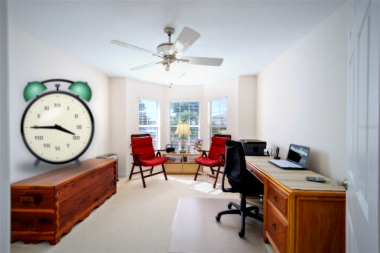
**3:45**
